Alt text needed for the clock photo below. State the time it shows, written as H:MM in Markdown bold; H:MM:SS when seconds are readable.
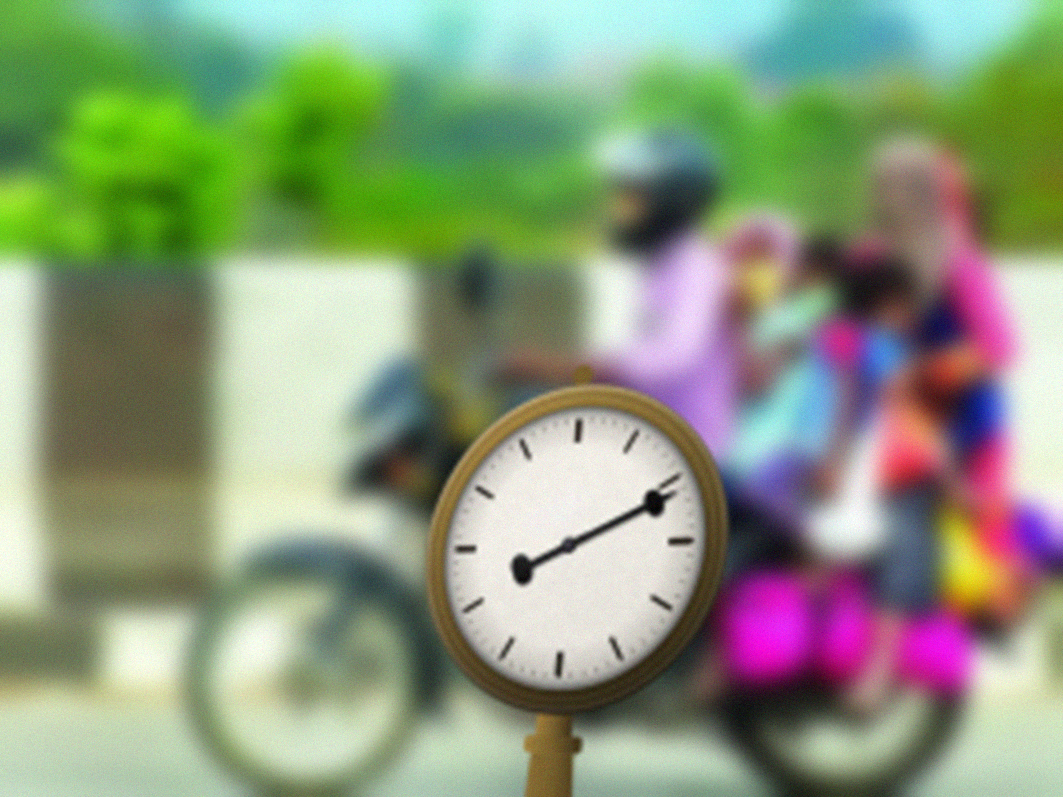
**8:11**
